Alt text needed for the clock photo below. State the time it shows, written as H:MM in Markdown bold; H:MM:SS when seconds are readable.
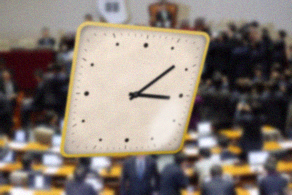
**3:08**
